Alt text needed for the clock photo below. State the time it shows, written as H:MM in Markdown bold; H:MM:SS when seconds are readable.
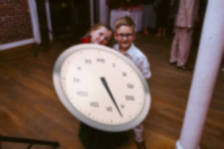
**5:27**
